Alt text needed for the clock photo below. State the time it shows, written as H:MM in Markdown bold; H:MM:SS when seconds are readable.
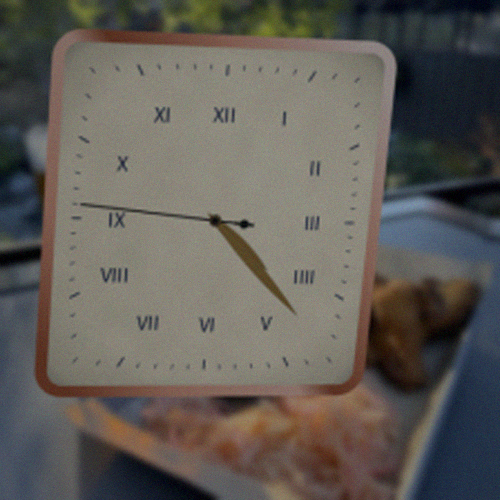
**4:22:46**
